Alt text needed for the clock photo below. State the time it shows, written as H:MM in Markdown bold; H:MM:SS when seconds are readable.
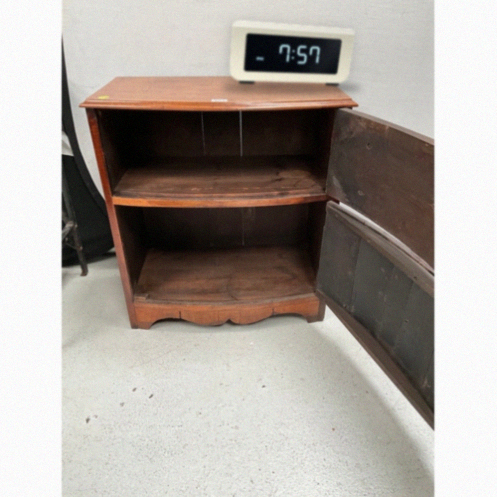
**7:57**
